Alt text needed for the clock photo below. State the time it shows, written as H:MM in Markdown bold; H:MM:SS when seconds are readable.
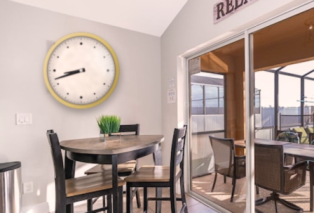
**8:42**
